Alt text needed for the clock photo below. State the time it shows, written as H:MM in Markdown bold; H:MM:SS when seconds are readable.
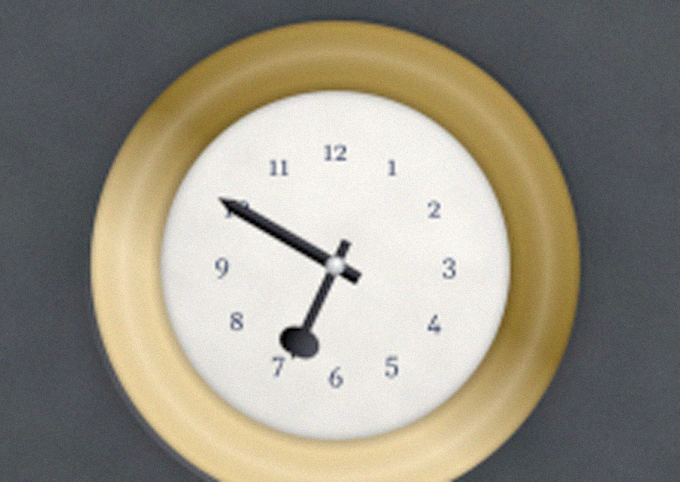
**6:50**
